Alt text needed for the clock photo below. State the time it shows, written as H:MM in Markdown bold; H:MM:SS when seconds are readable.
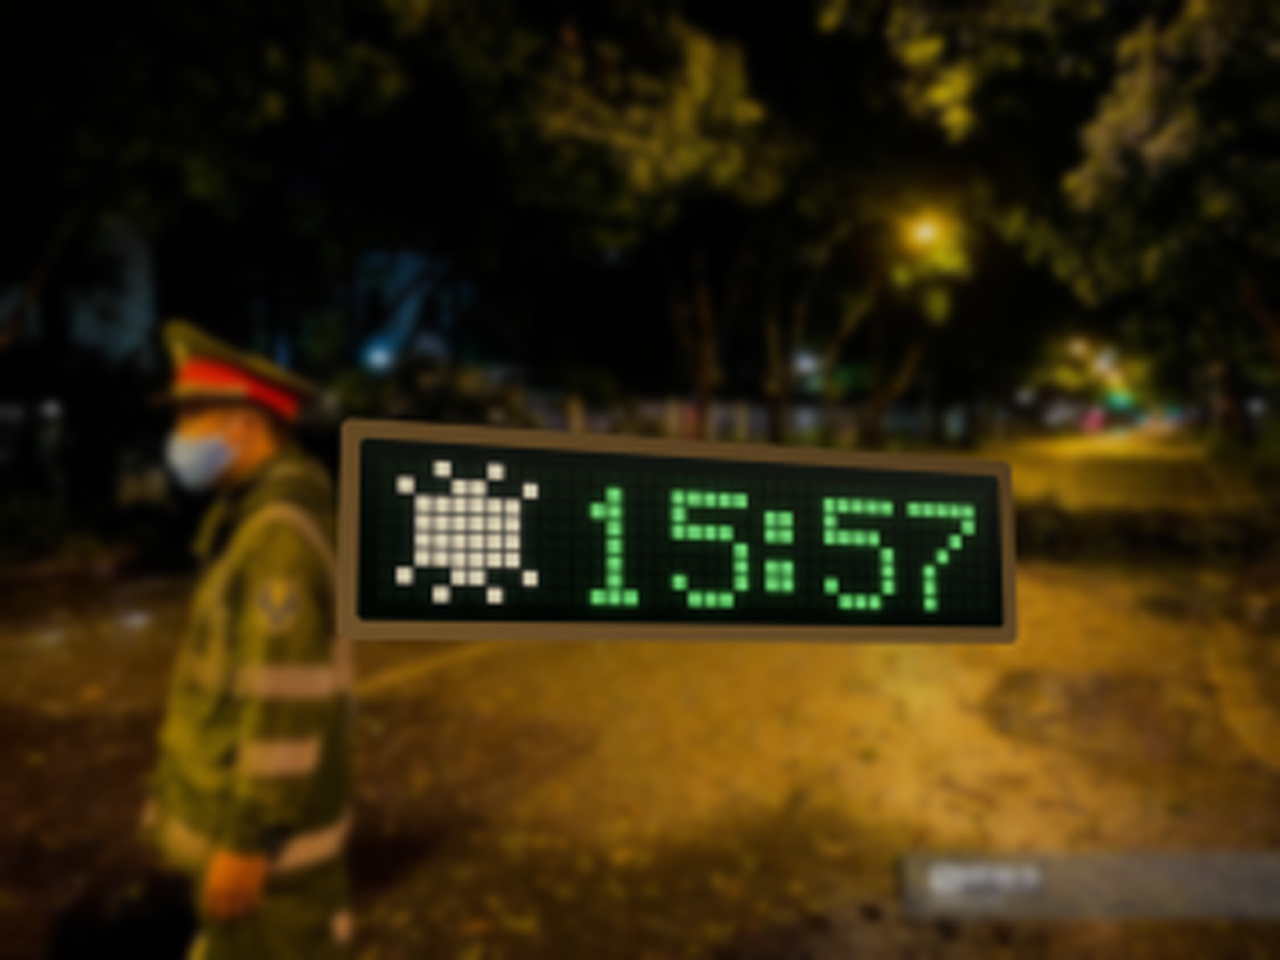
**15:57**
